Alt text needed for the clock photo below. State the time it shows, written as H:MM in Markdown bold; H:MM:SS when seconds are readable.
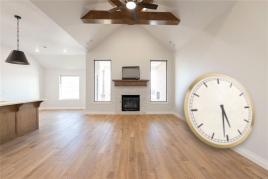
**5:31**
